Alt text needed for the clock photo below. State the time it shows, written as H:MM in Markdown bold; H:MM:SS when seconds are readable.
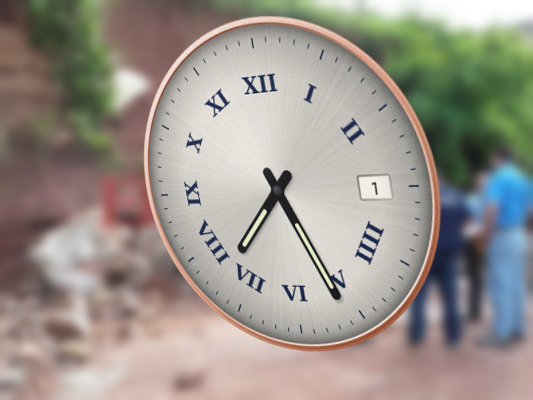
**7:26**
